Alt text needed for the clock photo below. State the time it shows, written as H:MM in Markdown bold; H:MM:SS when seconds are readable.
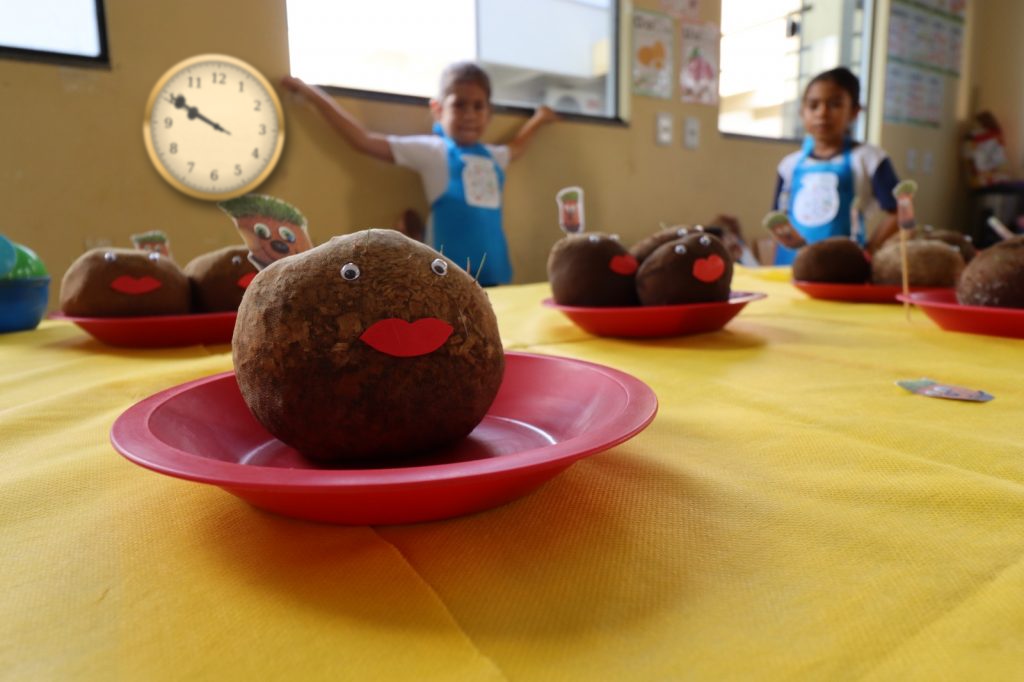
**9:49:49**
